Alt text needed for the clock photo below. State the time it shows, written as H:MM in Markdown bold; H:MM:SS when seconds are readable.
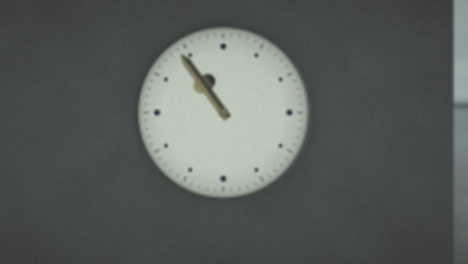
**10:54**
